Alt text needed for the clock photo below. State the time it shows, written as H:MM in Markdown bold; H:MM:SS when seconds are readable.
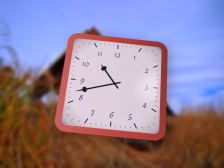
**10:42**
